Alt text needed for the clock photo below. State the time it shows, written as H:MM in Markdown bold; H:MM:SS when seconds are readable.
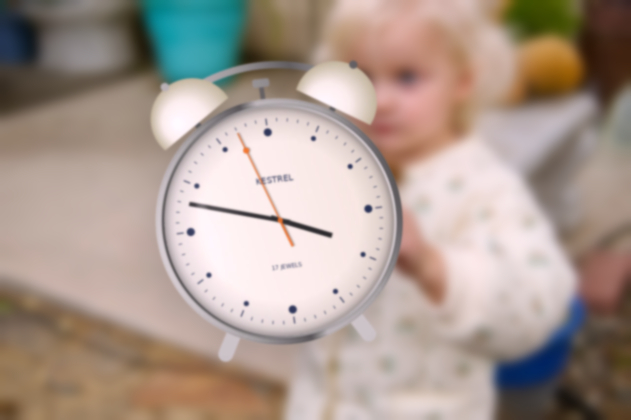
**3:47:57**
